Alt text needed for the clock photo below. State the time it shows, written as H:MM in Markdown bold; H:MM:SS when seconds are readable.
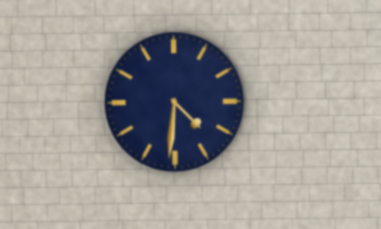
**4:31**
